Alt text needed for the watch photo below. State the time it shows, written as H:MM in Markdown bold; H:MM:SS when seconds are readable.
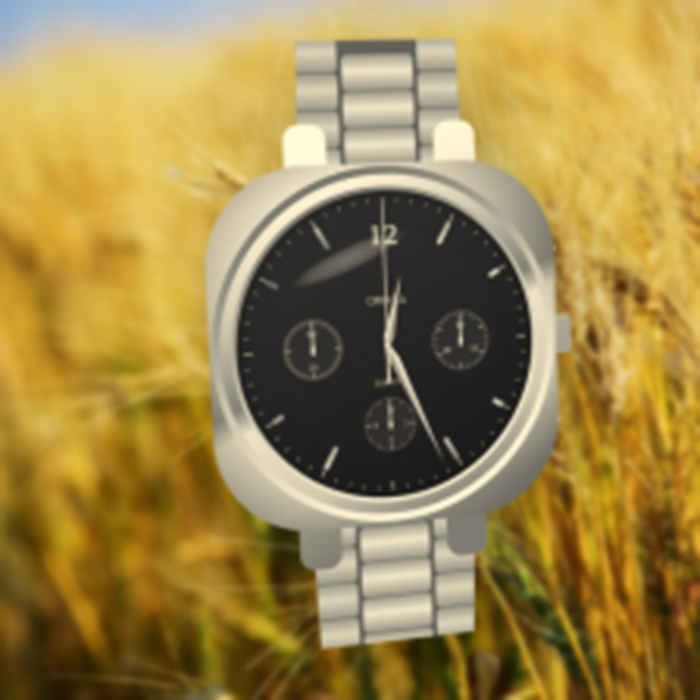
**12:26**
